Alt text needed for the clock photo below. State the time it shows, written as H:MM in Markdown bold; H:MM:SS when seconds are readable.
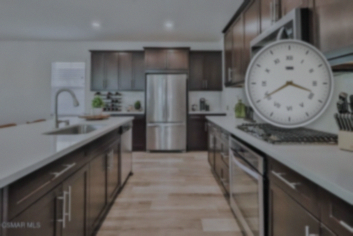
**3:40**
